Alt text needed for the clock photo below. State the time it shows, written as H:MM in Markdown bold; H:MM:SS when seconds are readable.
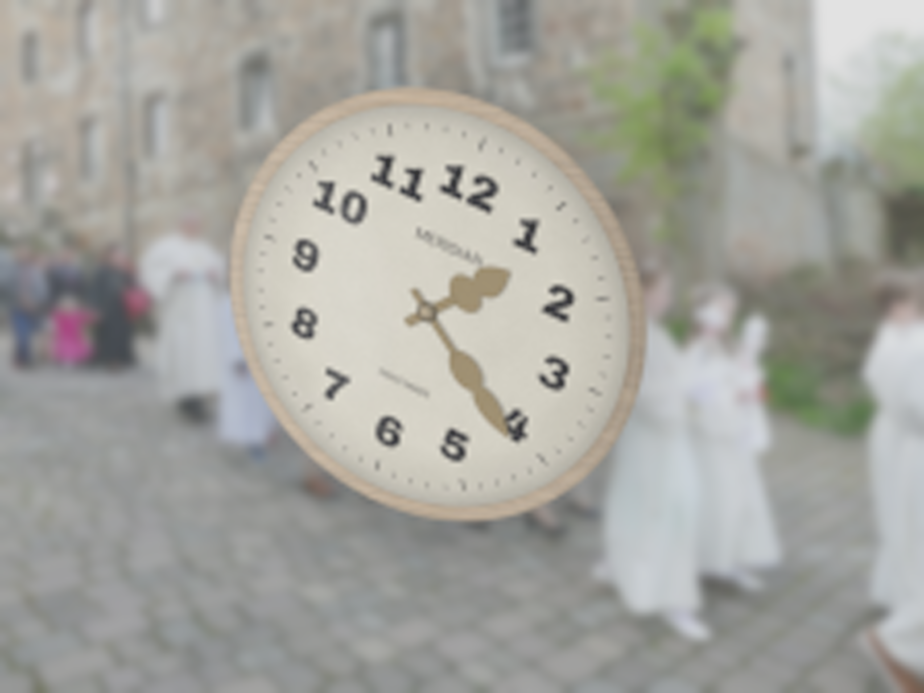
**1:21**
